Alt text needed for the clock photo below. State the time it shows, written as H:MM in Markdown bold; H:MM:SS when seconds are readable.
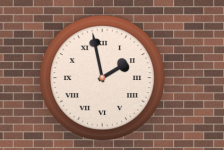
**1:58**
